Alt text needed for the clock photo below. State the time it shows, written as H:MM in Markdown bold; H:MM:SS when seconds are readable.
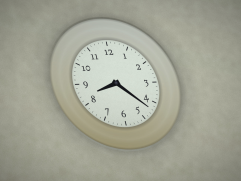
**8:22**
